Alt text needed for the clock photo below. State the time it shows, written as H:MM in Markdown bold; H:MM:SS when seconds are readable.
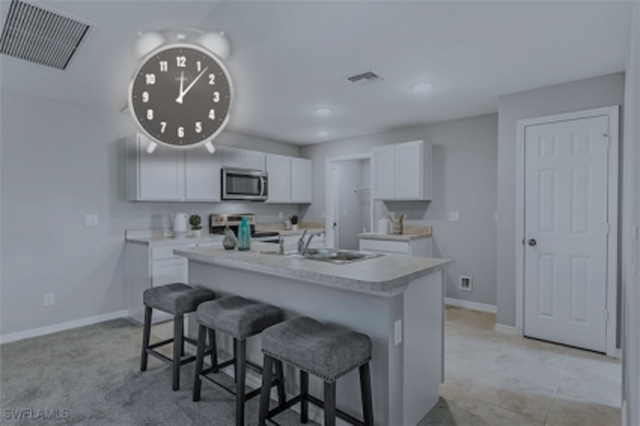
**12:07**
